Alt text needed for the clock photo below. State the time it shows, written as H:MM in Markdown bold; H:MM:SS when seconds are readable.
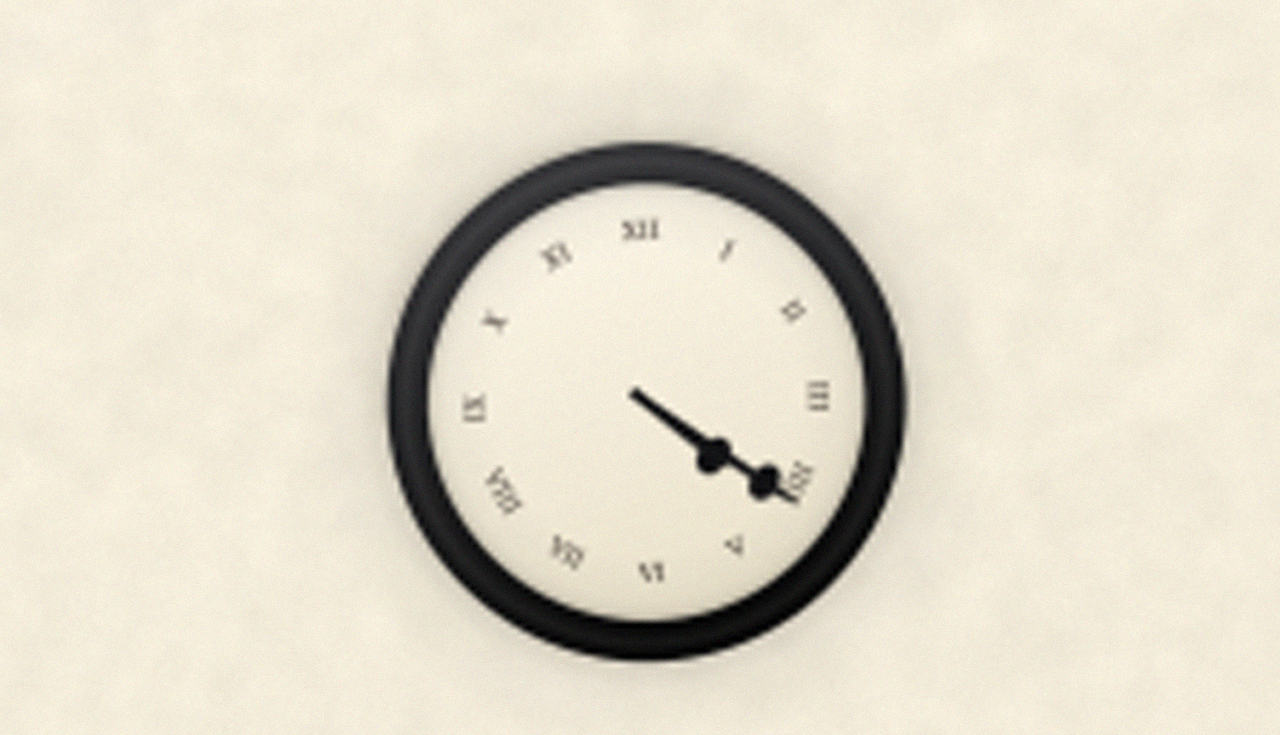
**4:21**
